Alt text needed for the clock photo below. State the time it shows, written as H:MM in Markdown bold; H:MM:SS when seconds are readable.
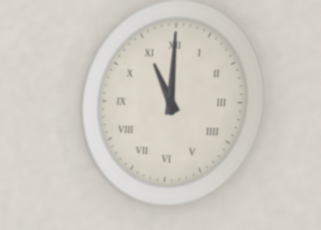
**11:00**
